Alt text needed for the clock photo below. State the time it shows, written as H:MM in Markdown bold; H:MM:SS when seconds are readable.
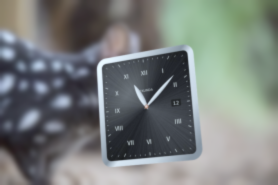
**11:08**
